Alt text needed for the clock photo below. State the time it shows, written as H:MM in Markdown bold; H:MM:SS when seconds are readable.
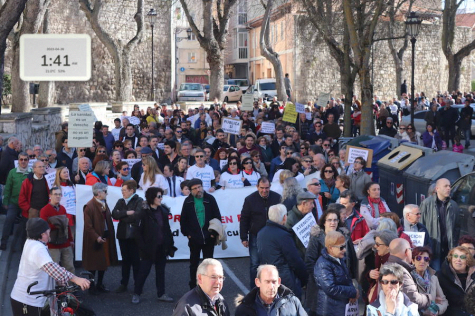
**1:41**
